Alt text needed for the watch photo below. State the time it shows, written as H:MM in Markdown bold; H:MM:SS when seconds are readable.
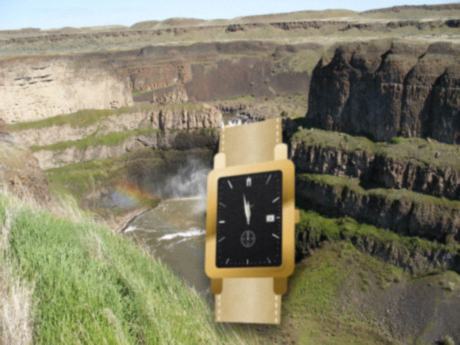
**11:58**
